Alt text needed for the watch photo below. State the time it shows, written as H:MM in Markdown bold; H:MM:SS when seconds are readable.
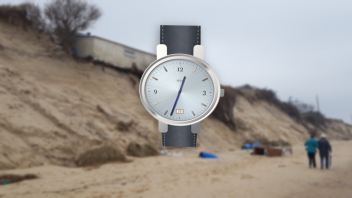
**12:33**
